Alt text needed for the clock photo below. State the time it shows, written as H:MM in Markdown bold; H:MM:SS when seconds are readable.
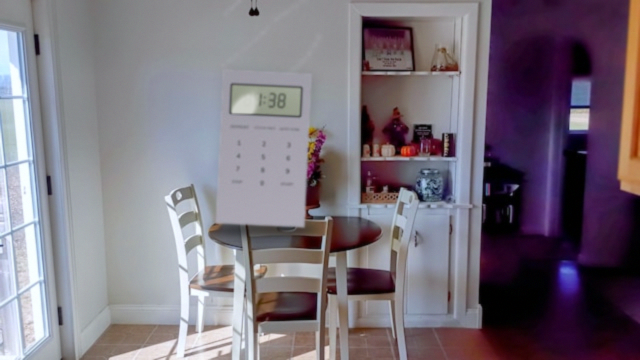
**1:38**
